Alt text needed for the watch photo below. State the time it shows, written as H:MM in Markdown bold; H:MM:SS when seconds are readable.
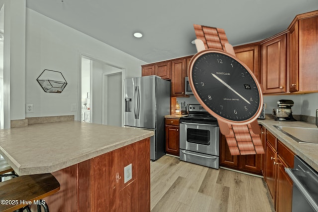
**10:22**
